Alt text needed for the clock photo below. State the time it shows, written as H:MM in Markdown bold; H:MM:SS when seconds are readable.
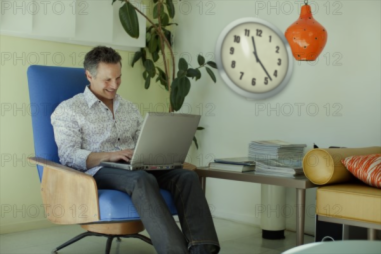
**11:23**
